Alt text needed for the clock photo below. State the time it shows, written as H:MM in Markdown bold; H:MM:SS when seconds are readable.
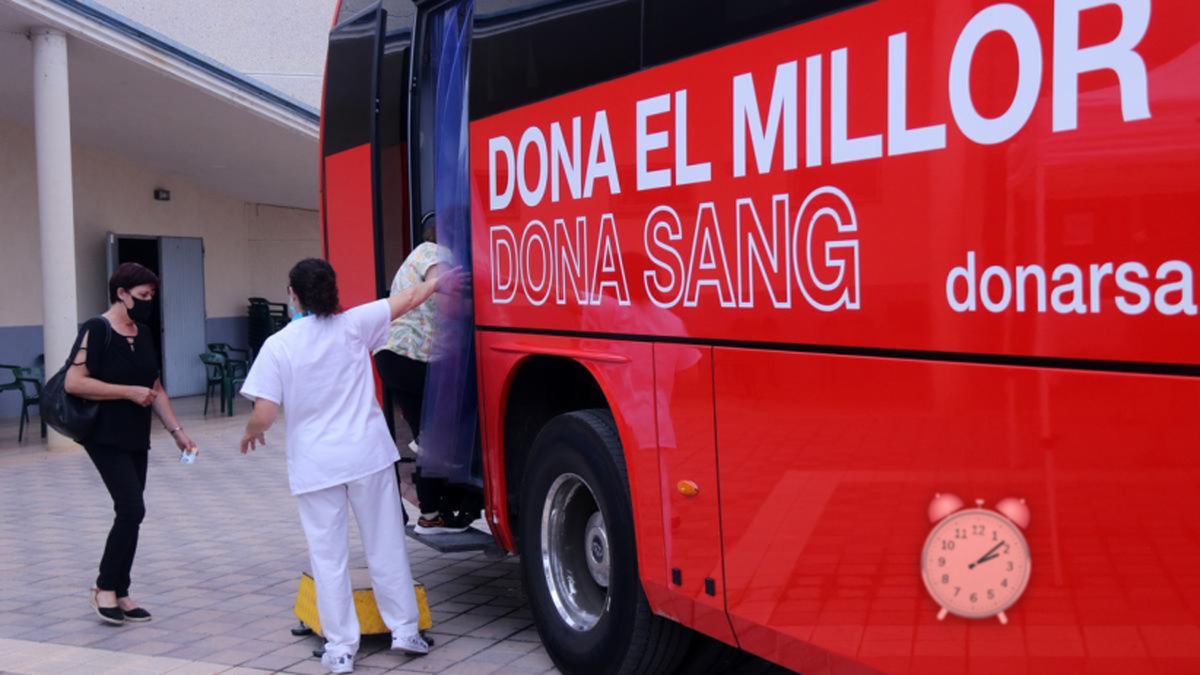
**2:08**
